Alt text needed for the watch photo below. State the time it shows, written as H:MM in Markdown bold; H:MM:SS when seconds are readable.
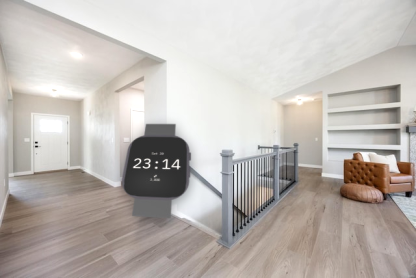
**23:14**
